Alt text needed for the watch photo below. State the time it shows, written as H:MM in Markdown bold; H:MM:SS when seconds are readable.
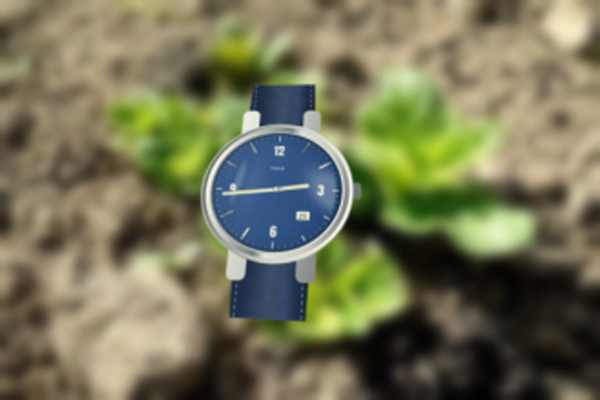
**2:44**
